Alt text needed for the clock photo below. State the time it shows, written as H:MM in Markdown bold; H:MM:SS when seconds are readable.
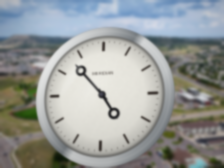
**4:53**
